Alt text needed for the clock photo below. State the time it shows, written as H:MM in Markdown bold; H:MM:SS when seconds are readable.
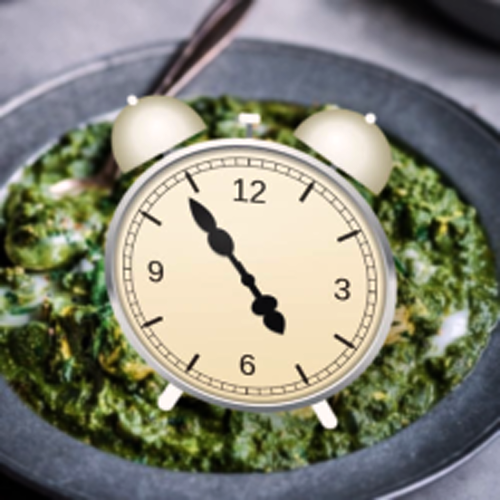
**4:54**
